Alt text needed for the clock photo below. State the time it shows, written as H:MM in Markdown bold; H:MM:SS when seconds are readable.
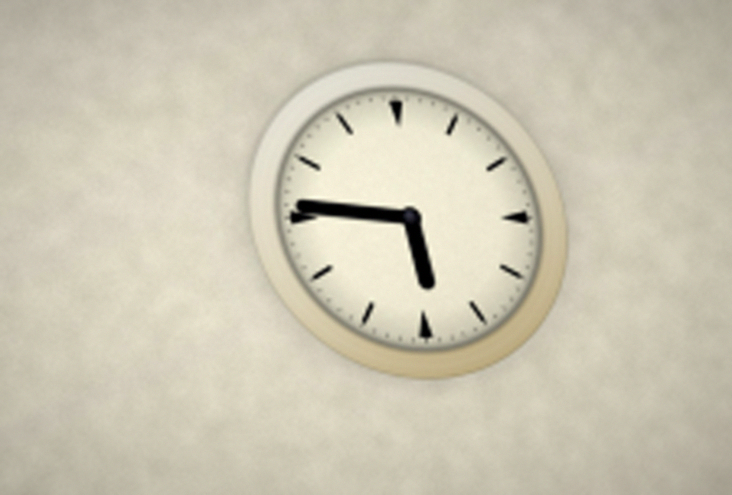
**5:46**
